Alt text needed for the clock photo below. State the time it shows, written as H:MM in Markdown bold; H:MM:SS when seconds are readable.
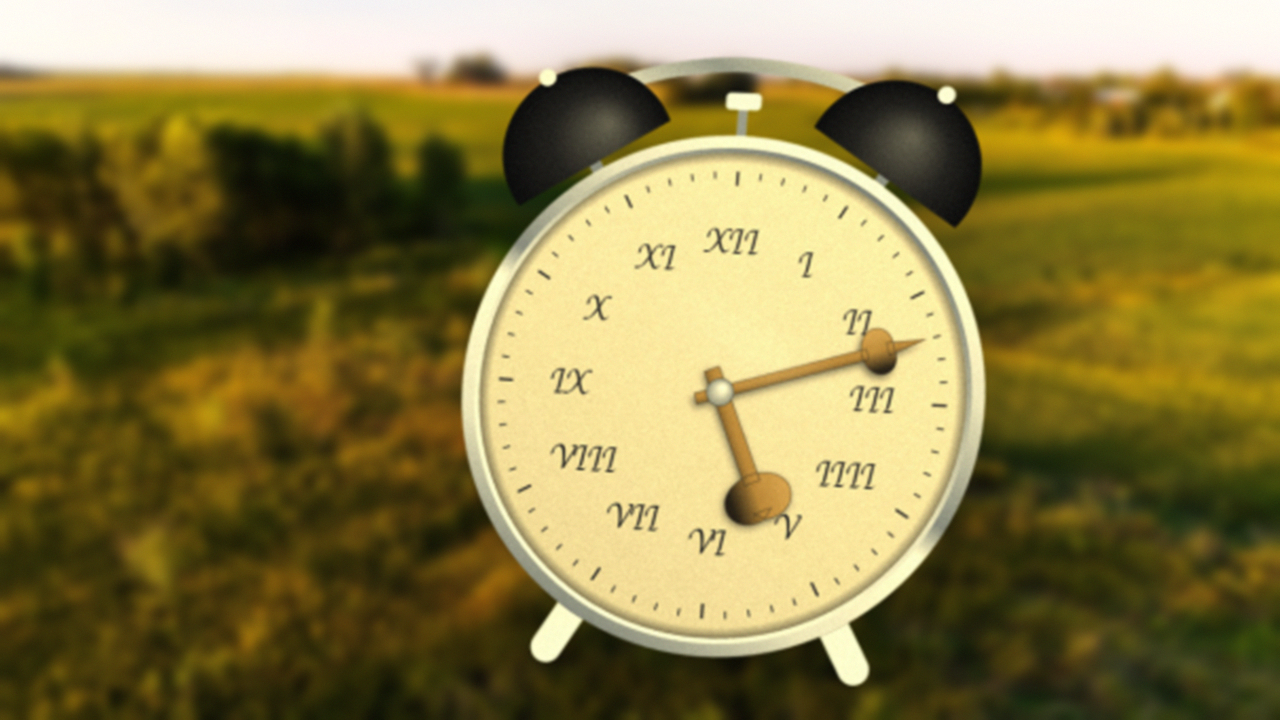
**5:12**
